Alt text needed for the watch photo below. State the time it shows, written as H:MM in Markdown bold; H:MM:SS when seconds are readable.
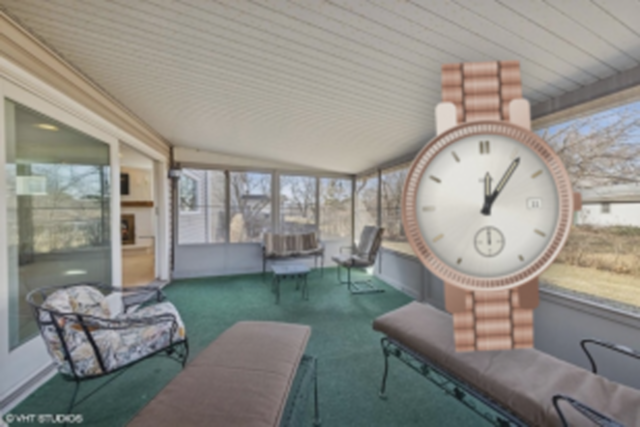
**12:06**
